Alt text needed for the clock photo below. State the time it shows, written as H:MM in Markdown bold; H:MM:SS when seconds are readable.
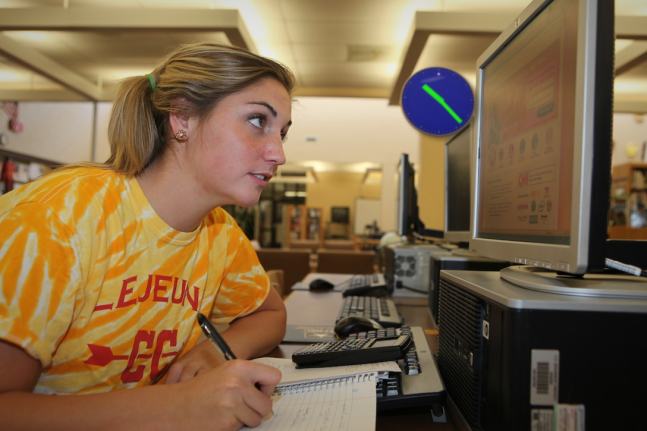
**10:23**
